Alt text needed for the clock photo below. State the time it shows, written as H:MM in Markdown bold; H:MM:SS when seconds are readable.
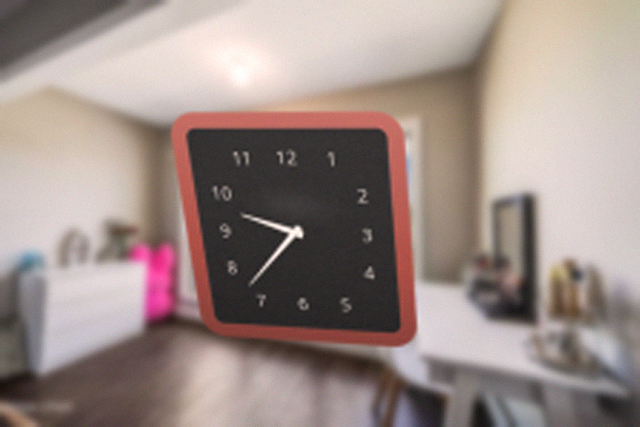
**9:37**
